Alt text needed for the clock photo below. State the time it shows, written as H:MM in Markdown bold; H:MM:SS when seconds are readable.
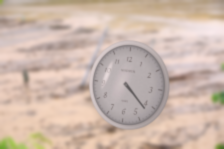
**4:22**
